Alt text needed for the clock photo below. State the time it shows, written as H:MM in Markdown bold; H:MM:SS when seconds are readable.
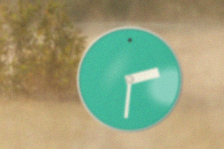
**2:31**
